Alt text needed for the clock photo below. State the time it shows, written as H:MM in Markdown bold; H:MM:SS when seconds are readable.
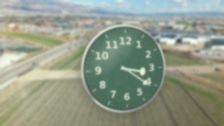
**3:21**
